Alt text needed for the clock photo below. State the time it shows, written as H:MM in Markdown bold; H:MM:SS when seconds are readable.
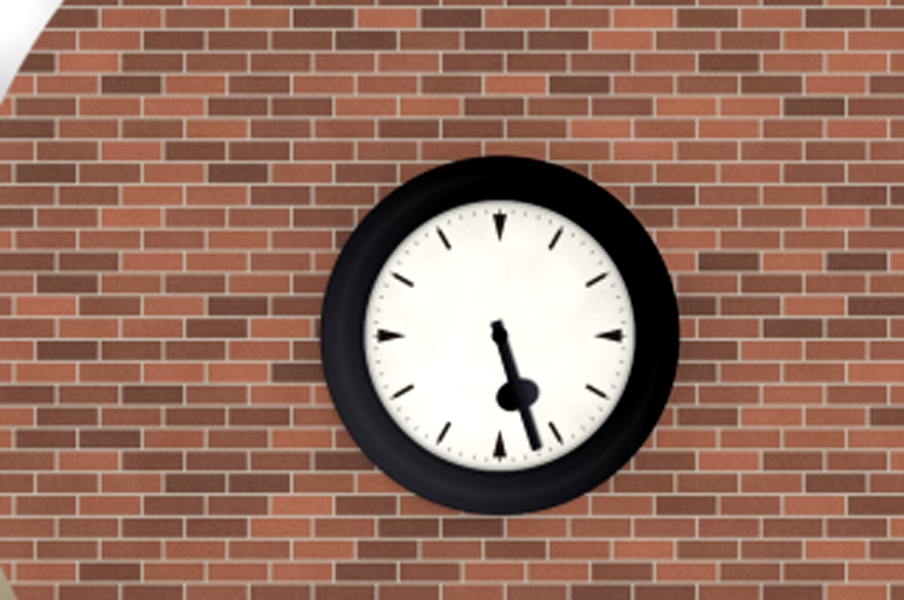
**5:27**
